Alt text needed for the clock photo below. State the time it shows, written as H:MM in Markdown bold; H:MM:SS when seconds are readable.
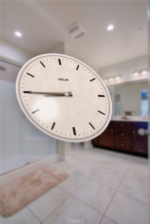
**8:45**
